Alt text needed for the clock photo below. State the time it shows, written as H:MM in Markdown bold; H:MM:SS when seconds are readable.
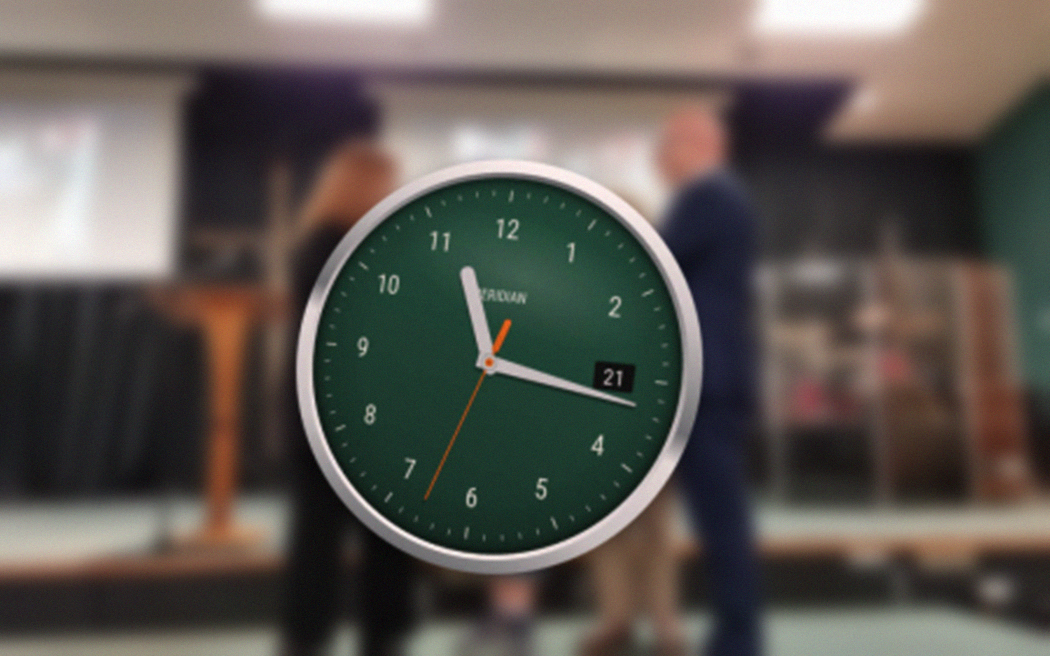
**11:16:33**
